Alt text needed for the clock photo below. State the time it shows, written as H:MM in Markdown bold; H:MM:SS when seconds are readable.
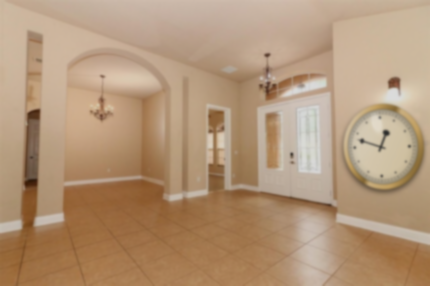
**12:48**
